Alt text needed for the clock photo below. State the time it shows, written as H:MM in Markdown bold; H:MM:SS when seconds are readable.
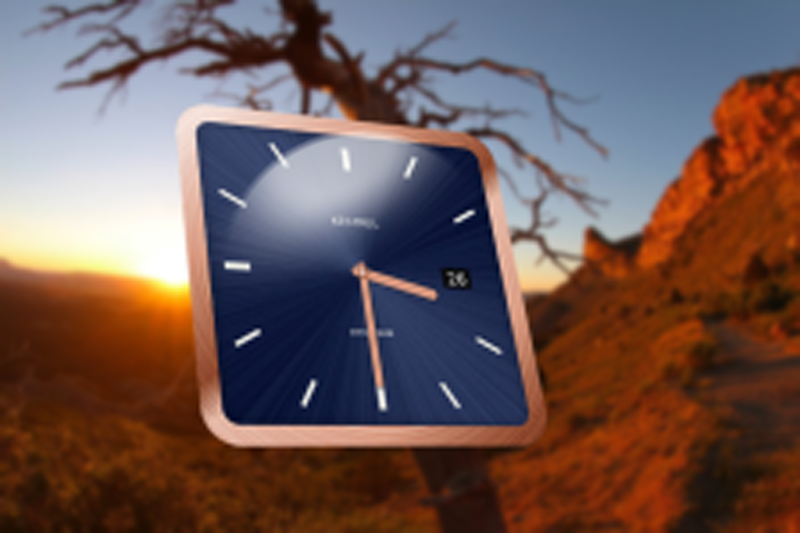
**3:30**
